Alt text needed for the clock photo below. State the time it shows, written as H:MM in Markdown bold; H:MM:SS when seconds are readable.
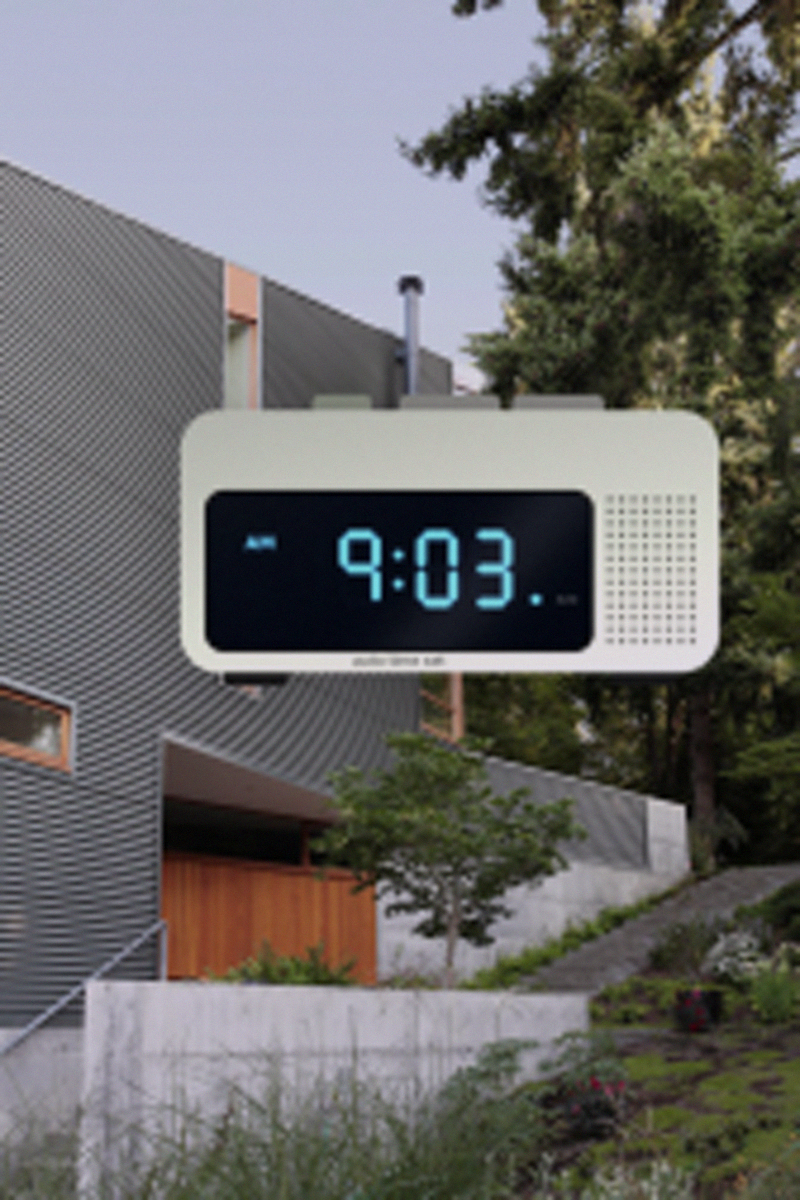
**9:03**
